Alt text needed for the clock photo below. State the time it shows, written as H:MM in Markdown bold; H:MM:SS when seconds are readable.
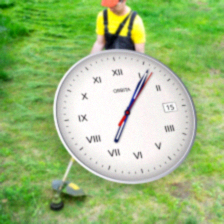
**7:06:07**
